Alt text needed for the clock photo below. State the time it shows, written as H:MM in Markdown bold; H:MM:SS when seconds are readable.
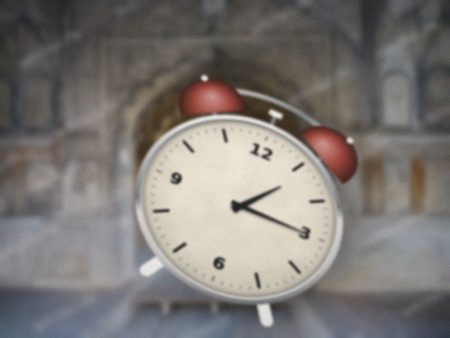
**1:15**
